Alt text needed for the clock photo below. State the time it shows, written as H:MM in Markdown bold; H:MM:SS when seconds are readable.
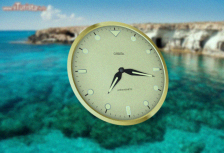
**7:17**
